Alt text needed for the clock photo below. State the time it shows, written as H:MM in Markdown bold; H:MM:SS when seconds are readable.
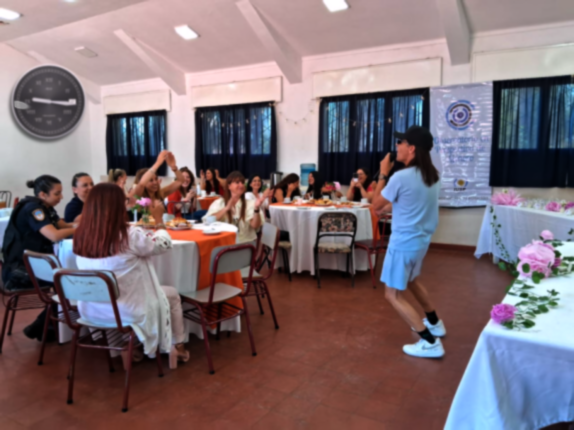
**9:16**
